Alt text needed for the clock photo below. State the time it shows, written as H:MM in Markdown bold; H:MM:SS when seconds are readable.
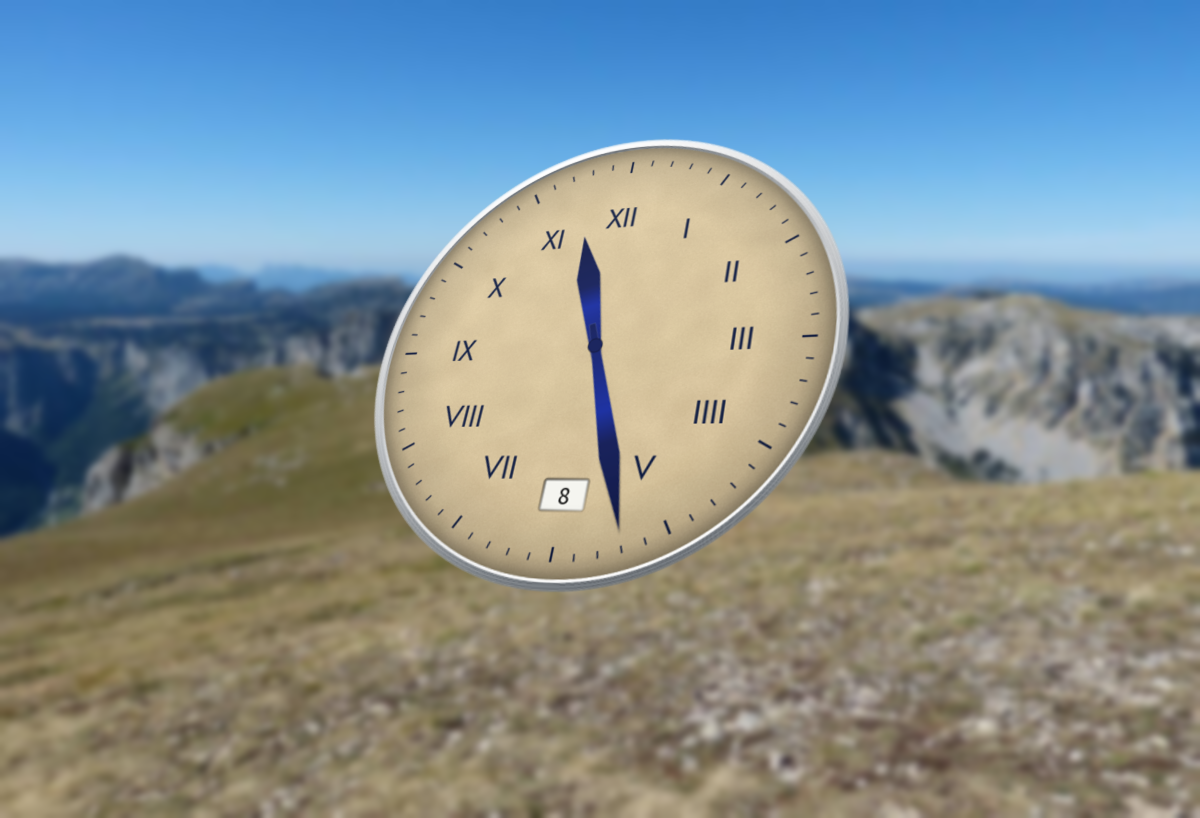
**11:27**
